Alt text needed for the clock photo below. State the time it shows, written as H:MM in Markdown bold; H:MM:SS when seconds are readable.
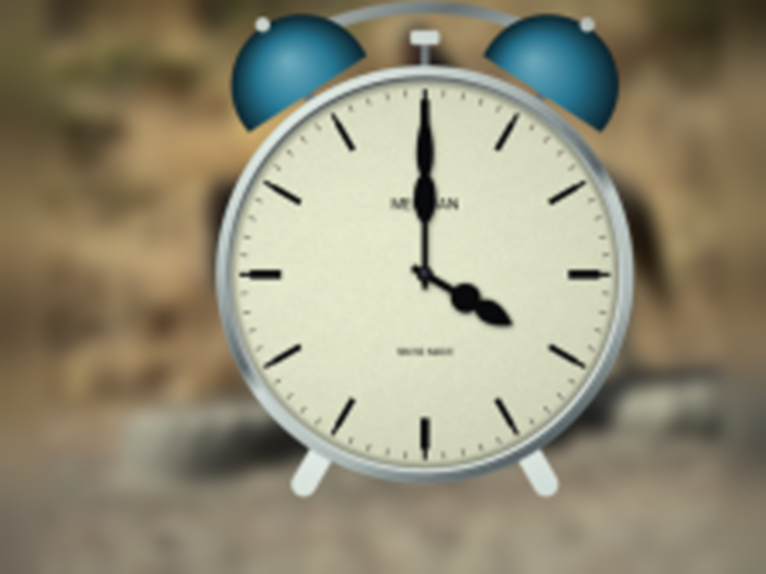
**4:00**
